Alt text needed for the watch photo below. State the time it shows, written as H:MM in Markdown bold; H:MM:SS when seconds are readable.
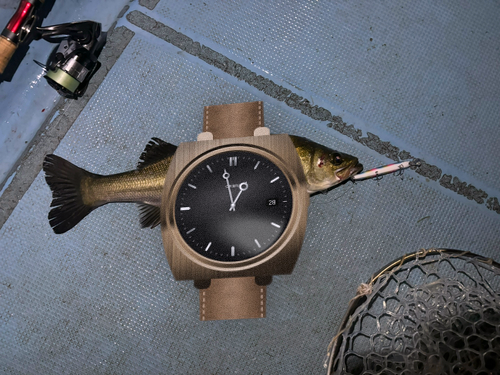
**12:58**
